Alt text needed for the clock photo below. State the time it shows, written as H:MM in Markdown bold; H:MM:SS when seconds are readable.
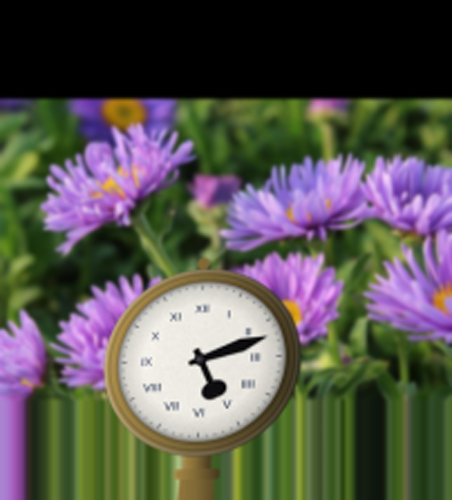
**5:12**
